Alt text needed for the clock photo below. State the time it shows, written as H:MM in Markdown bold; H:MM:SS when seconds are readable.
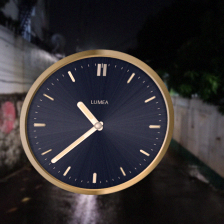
**10:38**
